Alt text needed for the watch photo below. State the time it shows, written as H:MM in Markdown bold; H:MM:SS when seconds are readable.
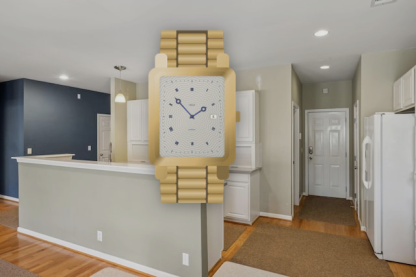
**1:53**
